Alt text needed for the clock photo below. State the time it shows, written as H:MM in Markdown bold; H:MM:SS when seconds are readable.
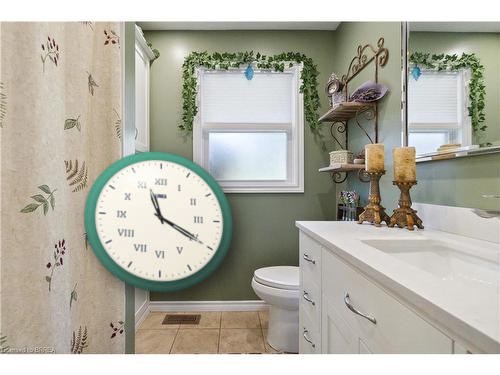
**11:20**
